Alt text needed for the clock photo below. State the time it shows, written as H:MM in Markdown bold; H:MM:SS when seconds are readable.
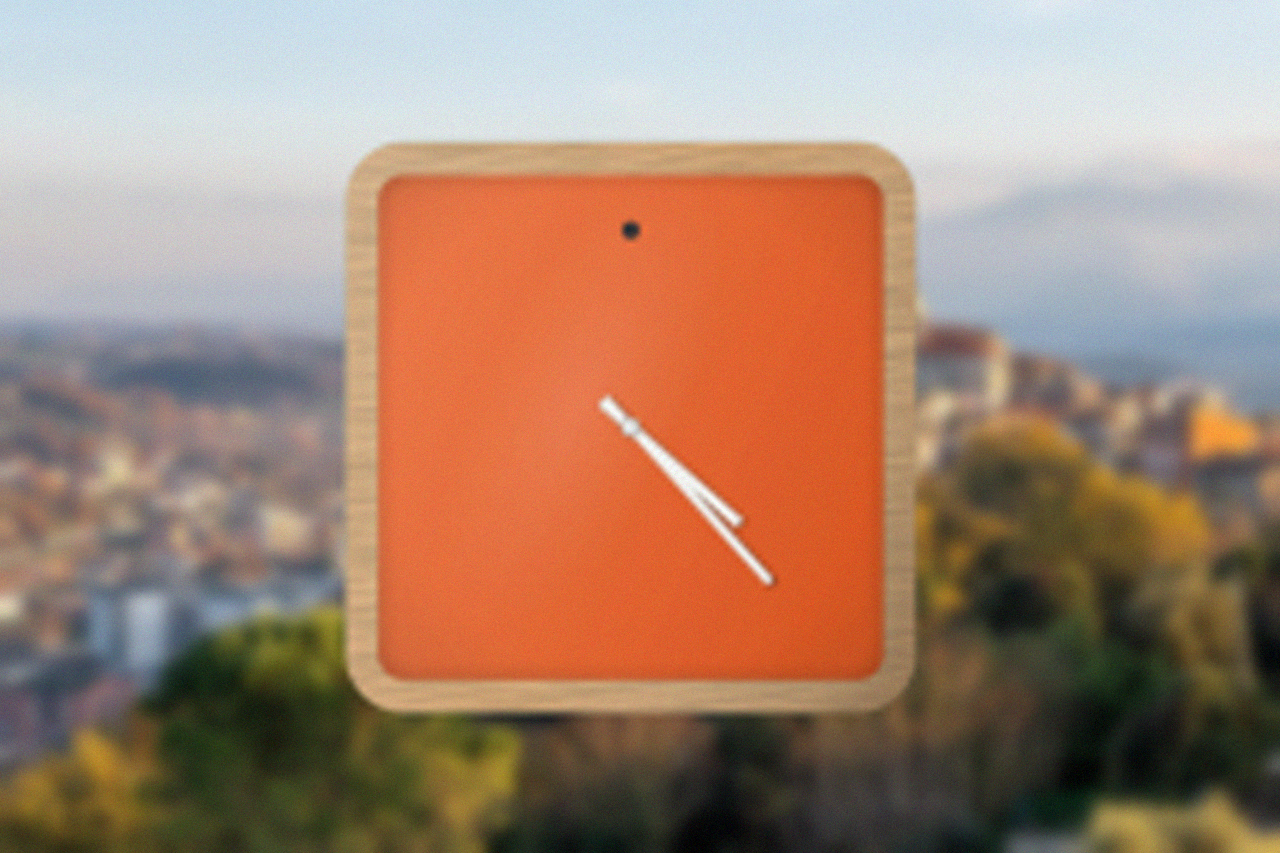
**4:23**
